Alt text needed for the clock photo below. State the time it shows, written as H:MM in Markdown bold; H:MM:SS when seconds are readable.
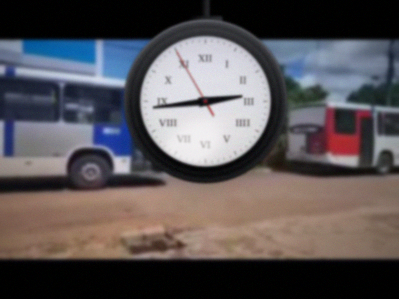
**2:43:55**
